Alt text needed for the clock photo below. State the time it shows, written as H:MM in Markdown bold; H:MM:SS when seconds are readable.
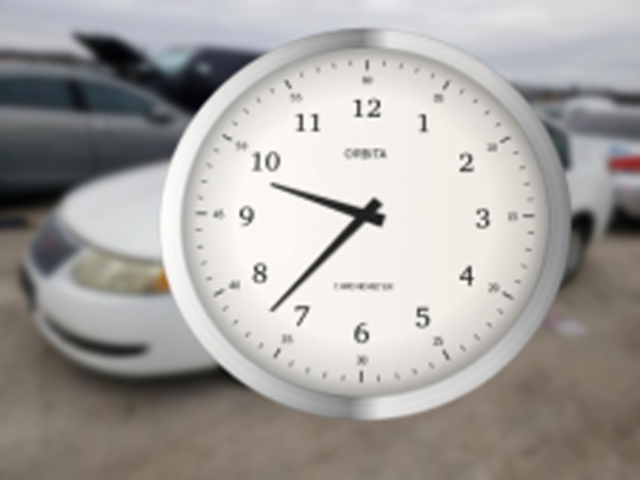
**9:37**
